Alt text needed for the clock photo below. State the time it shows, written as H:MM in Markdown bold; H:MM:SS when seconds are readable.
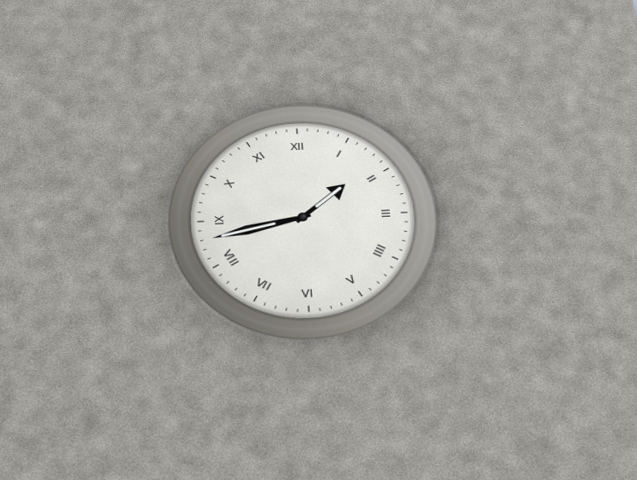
**1:43**
